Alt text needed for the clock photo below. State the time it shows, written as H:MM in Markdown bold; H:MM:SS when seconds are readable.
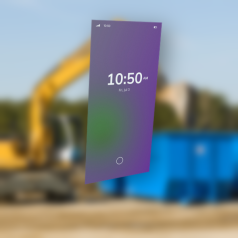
**10:50**
